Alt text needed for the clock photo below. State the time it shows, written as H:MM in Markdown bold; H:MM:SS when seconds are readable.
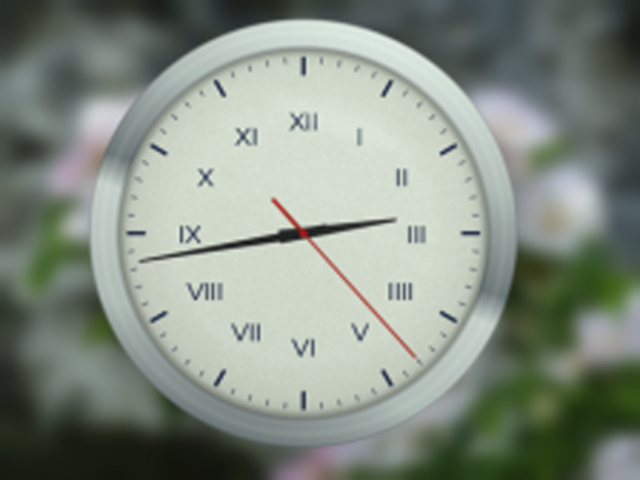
**2:43:23**
